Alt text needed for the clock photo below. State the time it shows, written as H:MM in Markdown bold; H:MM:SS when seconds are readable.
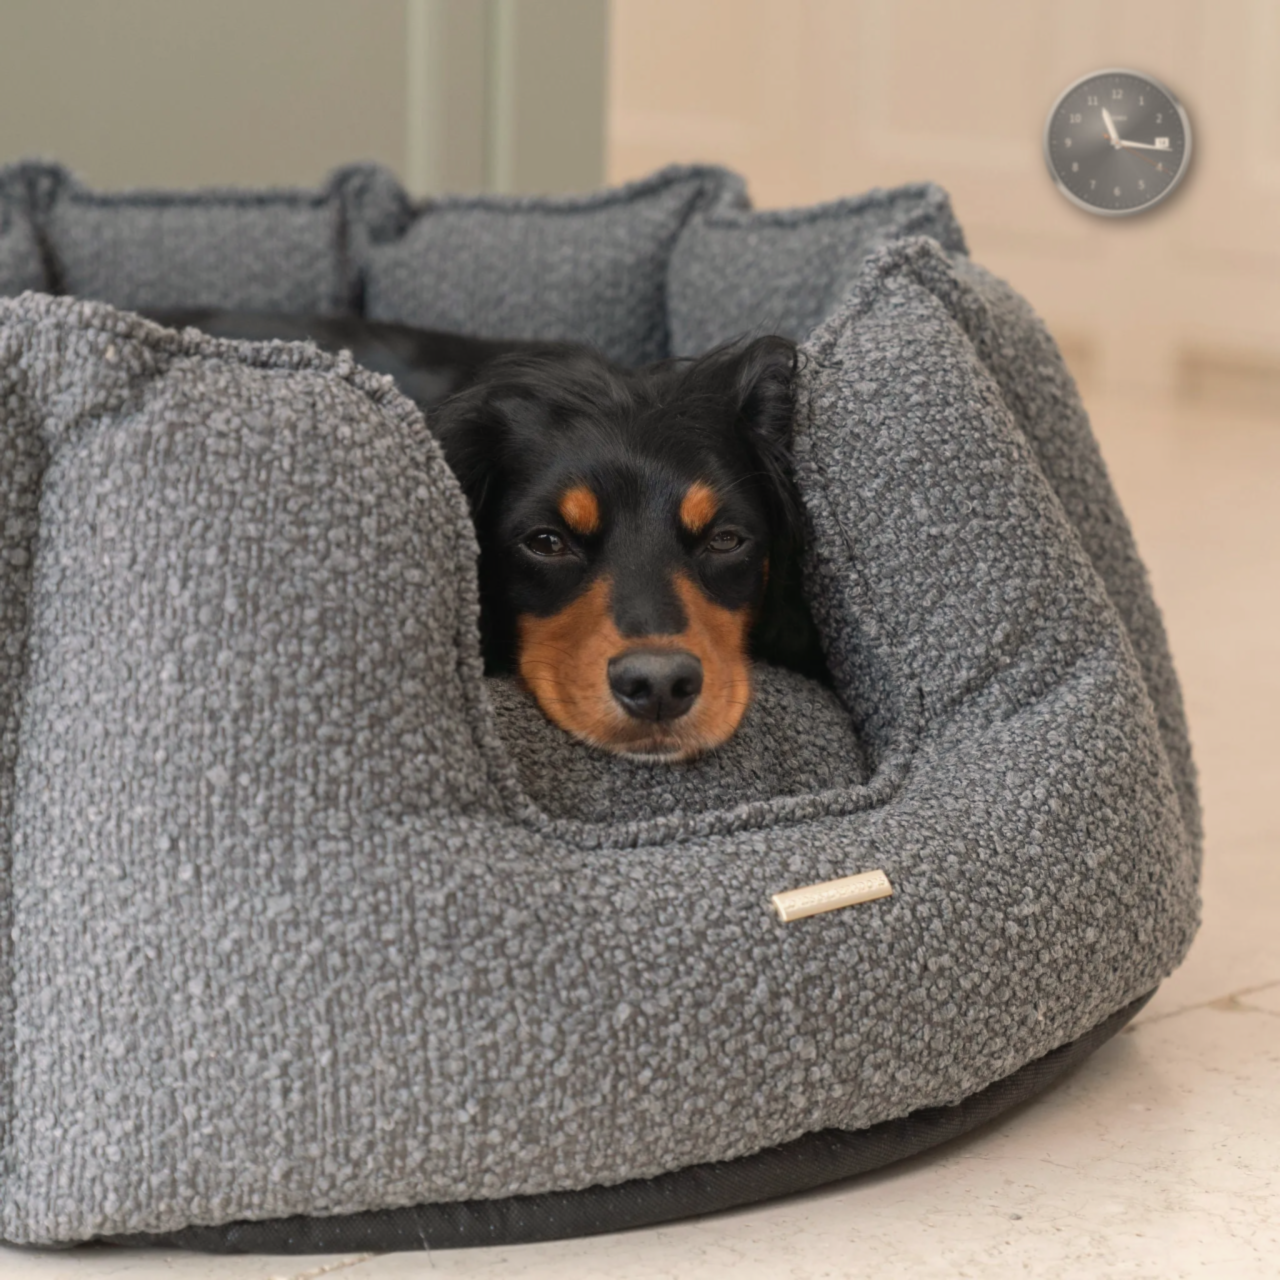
**11:16:20**
